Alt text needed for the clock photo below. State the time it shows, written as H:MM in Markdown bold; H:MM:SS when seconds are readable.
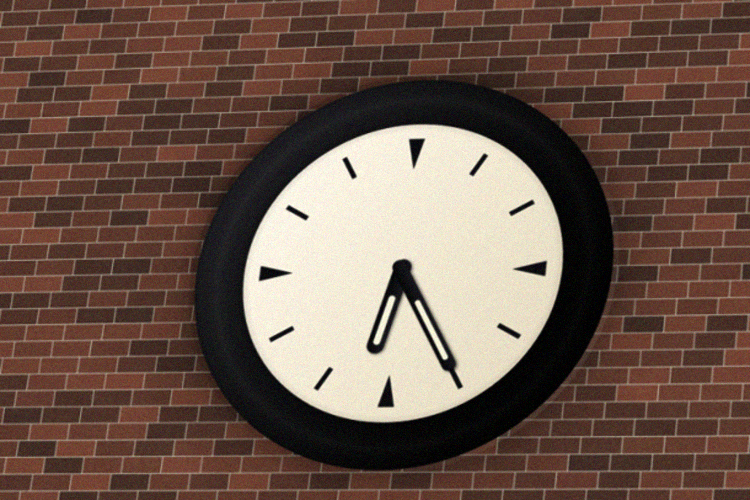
**6:25**
